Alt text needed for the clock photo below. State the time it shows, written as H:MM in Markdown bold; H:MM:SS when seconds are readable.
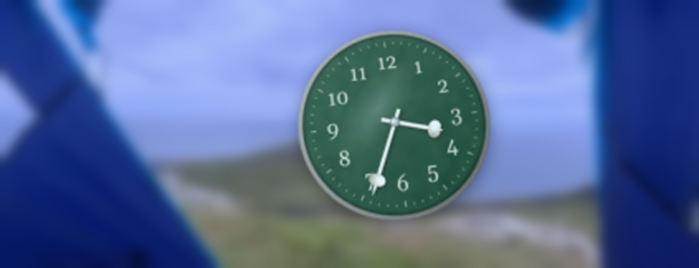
**3:34**
